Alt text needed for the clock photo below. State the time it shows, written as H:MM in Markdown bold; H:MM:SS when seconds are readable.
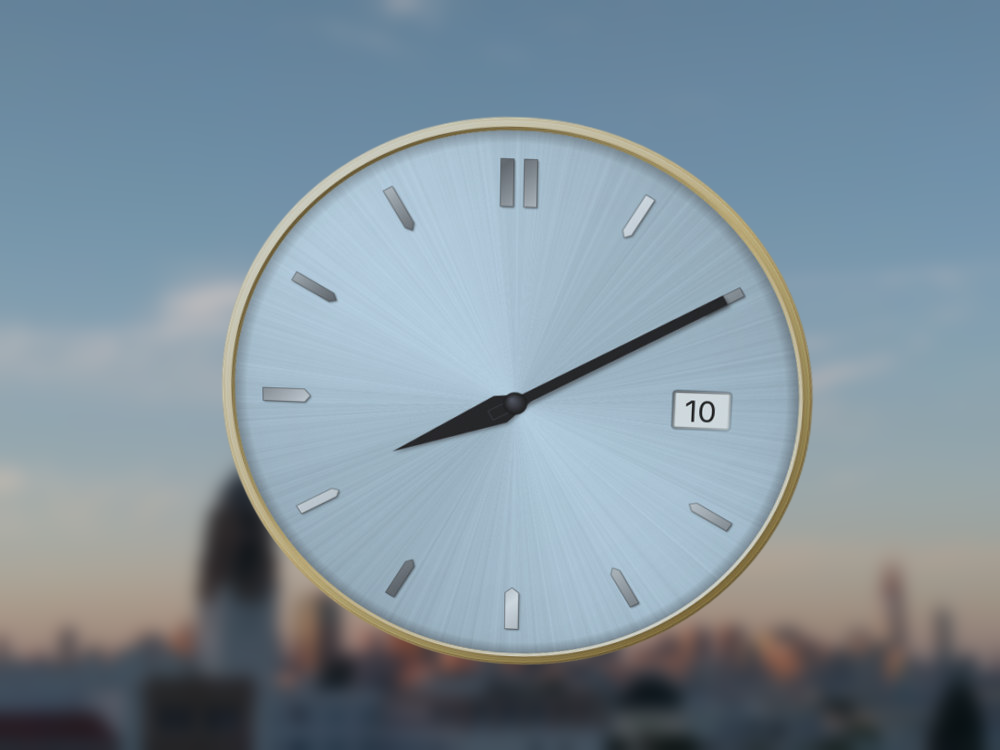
**8:10**
